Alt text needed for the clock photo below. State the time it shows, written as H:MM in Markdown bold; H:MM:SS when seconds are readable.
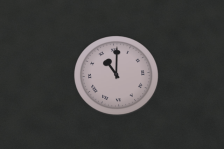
**11:01**
